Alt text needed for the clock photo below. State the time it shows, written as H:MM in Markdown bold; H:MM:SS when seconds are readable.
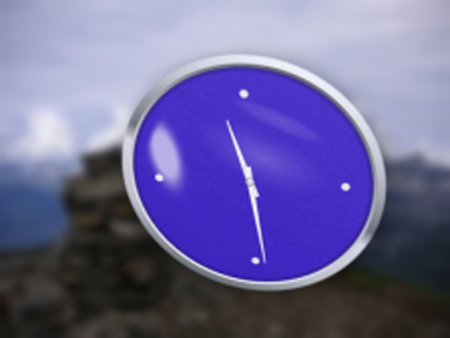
**11:29**
